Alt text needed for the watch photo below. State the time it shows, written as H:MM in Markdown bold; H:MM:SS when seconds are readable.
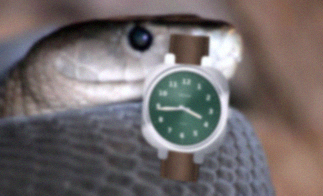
**3:44**
